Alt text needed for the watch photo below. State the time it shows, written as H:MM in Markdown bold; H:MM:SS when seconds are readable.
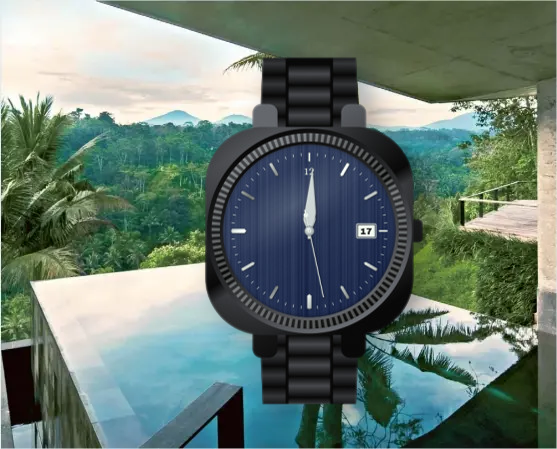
**12:00:28**
